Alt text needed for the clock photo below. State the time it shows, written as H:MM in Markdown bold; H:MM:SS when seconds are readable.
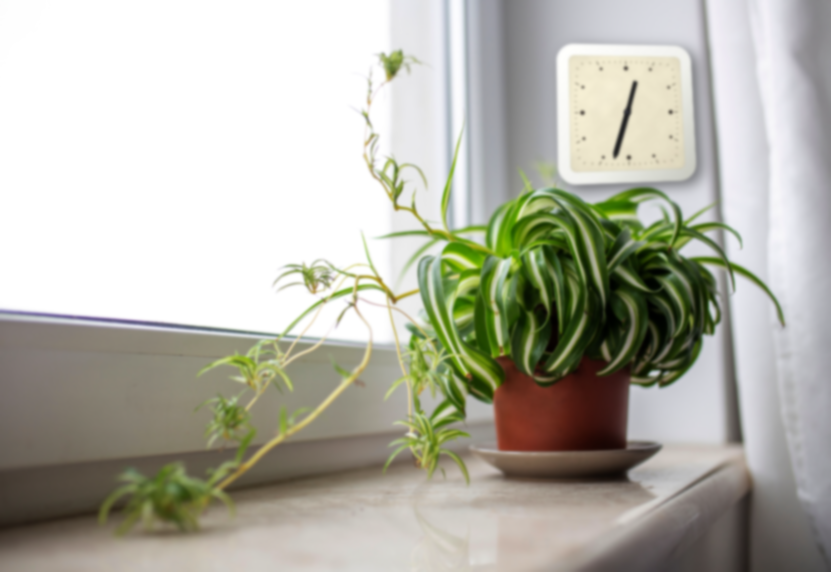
**12:33**
